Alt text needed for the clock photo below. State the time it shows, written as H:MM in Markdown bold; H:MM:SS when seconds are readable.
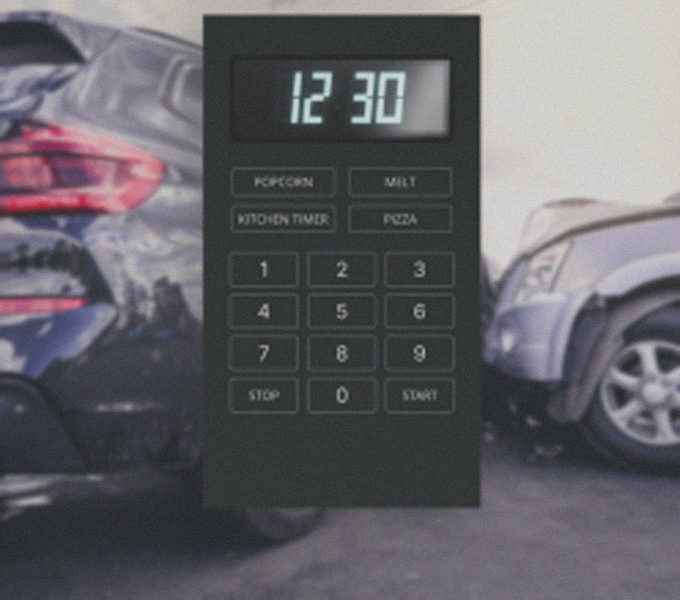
**12:30**
